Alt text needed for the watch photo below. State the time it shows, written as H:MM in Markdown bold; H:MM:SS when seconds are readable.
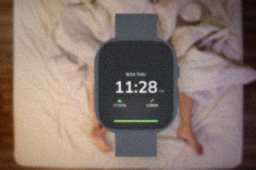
**11:28**
